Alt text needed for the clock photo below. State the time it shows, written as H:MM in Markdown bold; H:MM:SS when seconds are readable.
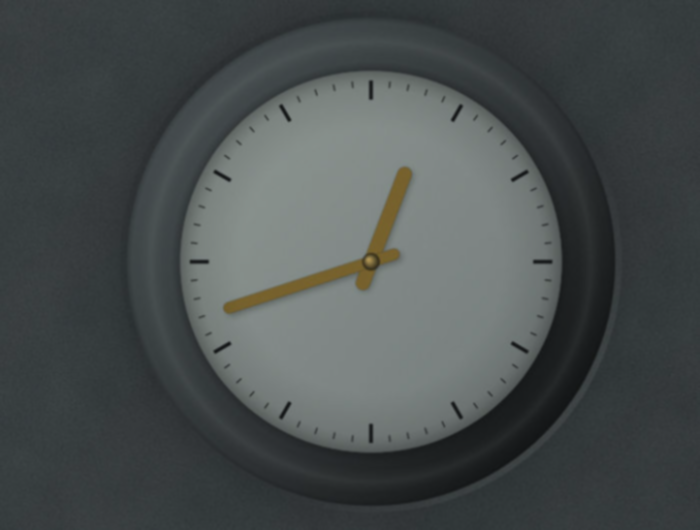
**12:42**
